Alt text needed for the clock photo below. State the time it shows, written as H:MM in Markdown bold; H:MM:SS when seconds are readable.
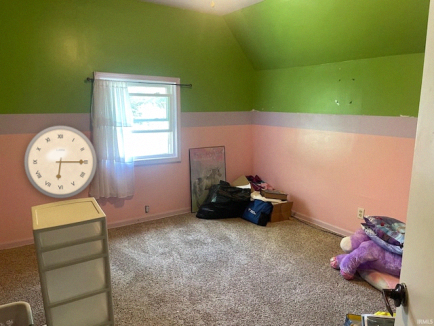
**6:15**
